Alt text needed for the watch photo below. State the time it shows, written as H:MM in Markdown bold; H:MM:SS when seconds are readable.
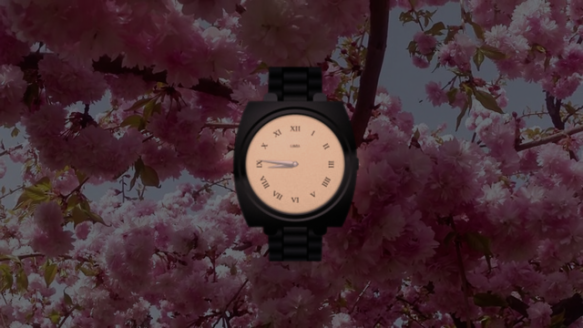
**8:46**
